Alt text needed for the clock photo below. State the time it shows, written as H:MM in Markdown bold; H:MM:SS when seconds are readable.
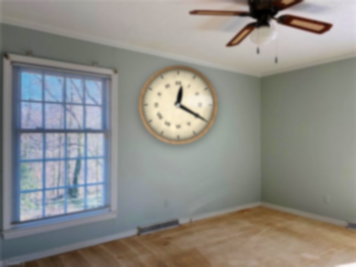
**12:20**
